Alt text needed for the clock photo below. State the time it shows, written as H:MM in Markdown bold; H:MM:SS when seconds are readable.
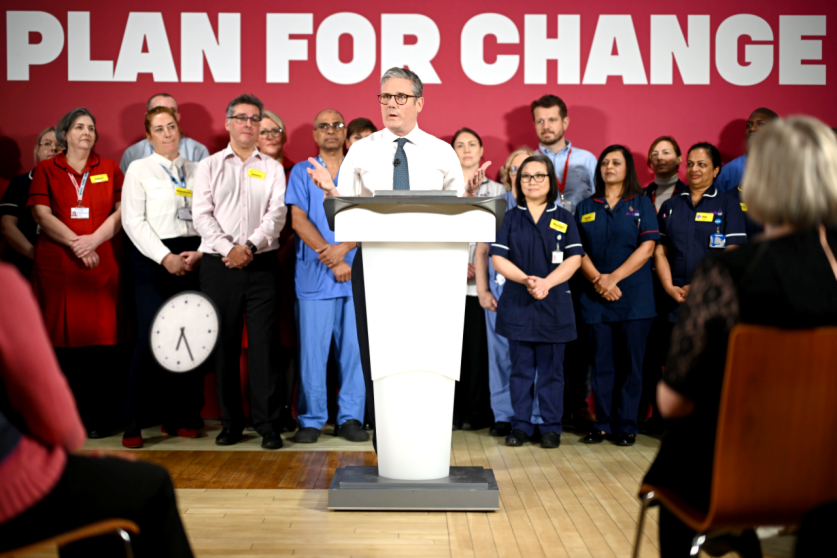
**6:25**
